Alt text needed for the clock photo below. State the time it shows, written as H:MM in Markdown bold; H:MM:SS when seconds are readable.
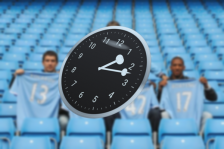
**1:12**
